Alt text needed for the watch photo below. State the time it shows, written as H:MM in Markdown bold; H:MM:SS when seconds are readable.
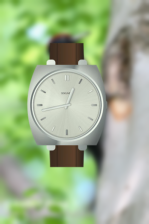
**12:43**
